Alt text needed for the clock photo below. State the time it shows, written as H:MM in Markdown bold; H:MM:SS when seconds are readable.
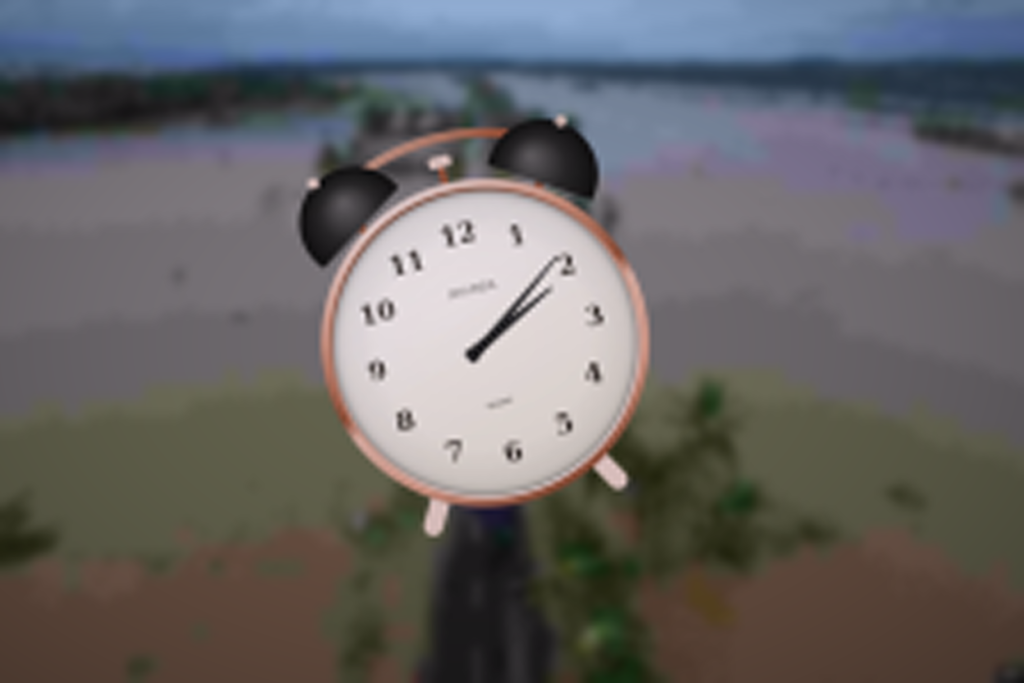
**2:09**
